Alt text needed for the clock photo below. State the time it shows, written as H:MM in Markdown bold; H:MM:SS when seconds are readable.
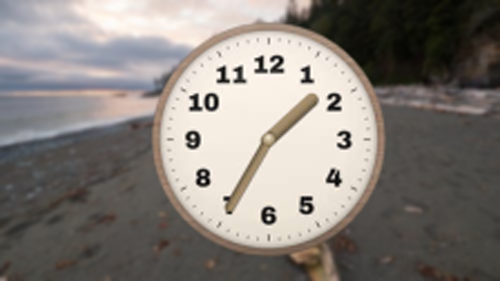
**1:35**
